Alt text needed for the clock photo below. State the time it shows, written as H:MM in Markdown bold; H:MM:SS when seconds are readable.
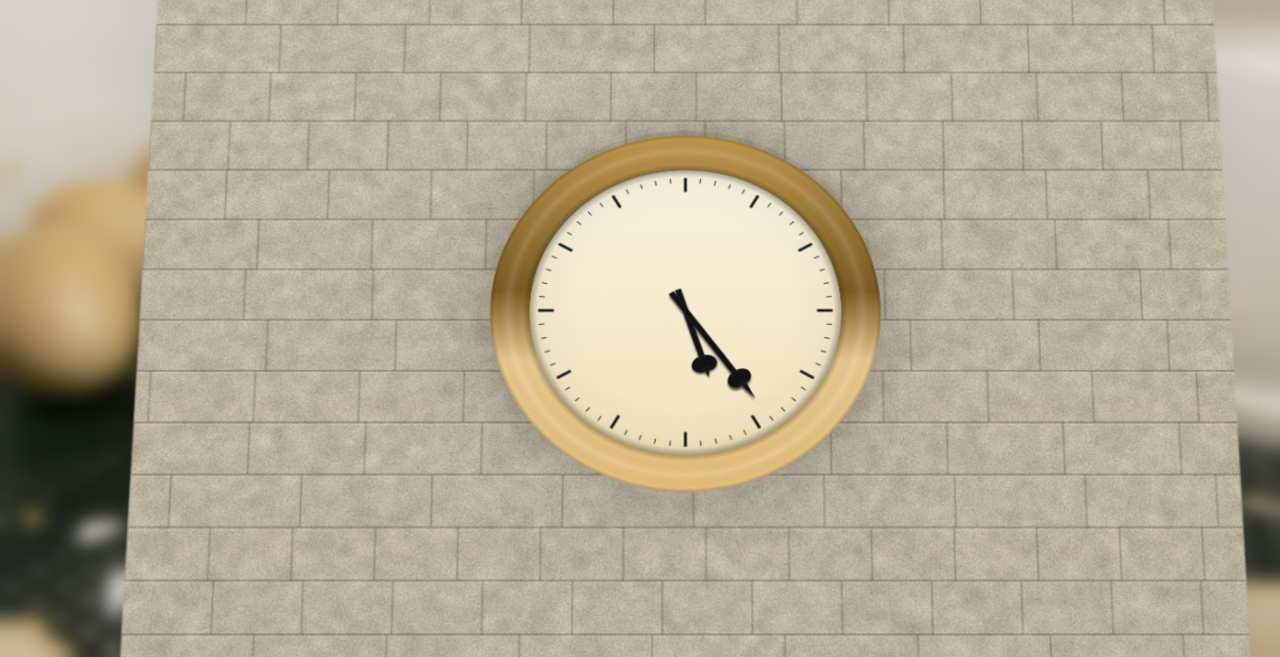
**5:24**
